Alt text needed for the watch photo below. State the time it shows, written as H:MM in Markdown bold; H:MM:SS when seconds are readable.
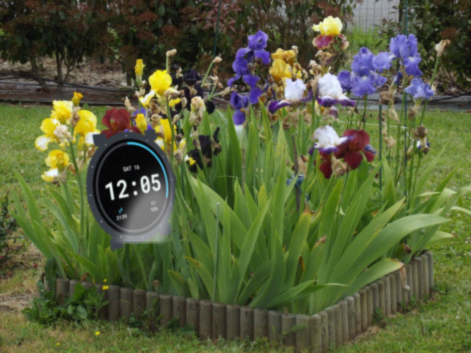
**12:05**
